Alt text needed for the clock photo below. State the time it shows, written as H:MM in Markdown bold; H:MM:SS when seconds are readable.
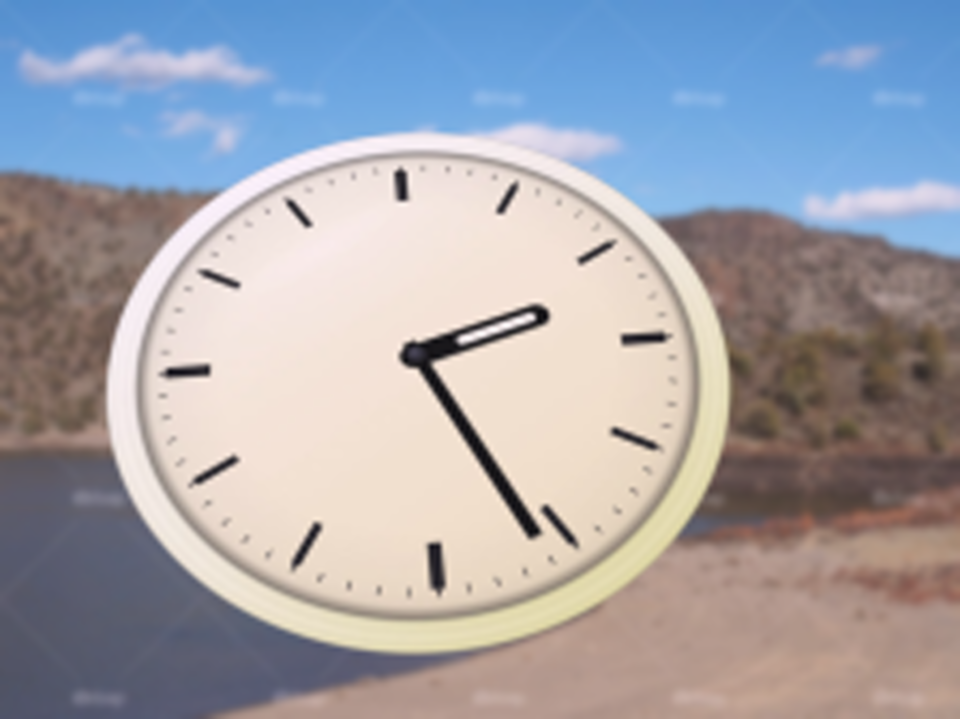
**2:26**
